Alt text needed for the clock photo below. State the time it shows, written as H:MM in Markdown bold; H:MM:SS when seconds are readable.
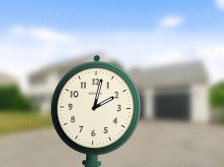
**2:02**
